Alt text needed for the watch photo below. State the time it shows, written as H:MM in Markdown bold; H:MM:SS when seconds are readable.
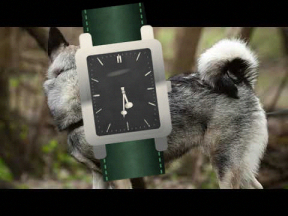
**5:31**
